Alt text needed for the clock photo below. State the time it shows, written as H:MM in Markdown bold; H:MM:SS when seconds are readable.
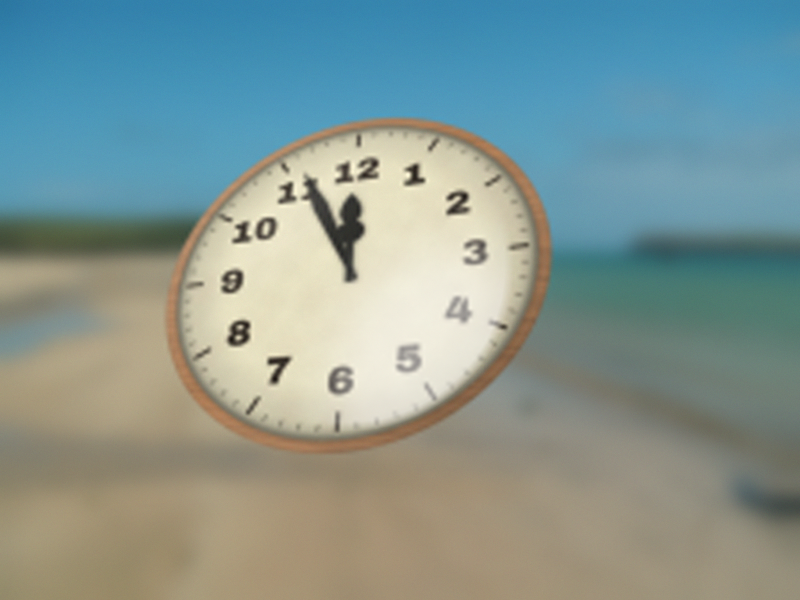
**11:56**
